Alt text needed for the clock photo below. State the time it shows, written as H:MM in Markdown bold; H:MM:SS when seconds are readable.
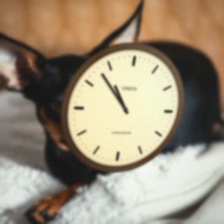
**10:53**
